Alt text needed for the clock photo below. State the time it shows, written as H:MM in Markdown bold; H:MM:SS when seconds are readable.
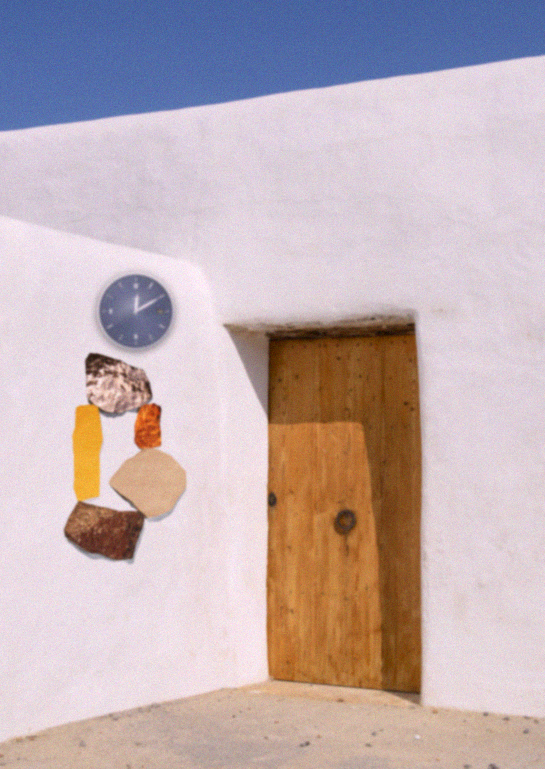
**12:10**
